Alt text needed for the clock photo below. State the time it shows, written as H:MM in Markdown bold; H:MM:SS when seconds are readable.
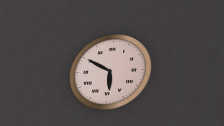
**5:50**
